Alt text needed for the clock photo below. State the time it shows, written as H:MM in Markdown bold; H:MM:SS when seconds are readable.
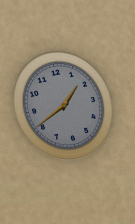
**1:41**
